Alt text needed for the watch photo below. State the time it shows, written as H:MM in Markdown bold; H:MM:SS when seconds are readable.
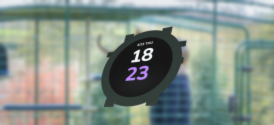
**18:23**
